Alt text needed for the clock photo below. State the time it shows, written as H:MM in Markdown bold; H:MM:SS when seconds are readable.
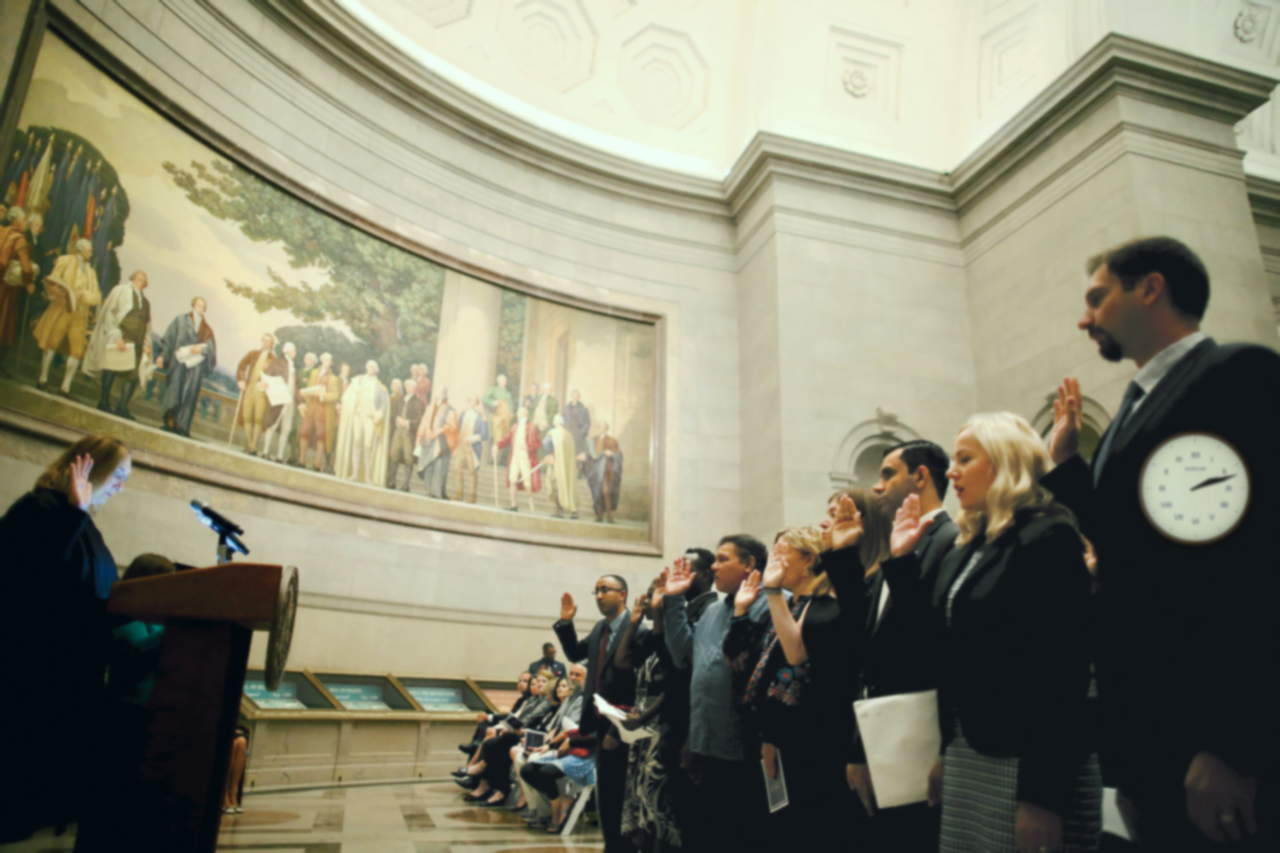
**2:12**
